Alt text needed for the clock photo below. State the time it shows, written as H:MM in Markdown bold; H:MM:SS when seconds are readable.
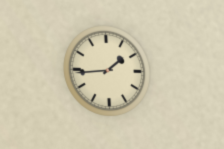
**1:44**
